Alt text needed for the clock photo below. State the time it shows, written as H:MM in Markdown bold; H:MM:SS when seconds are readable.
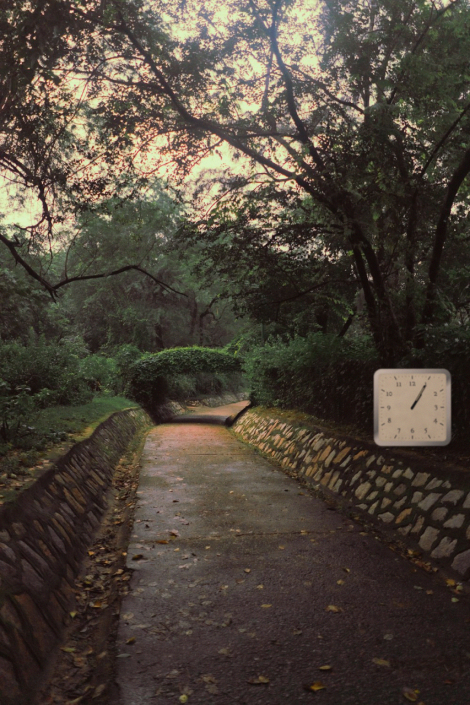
**1:05**
